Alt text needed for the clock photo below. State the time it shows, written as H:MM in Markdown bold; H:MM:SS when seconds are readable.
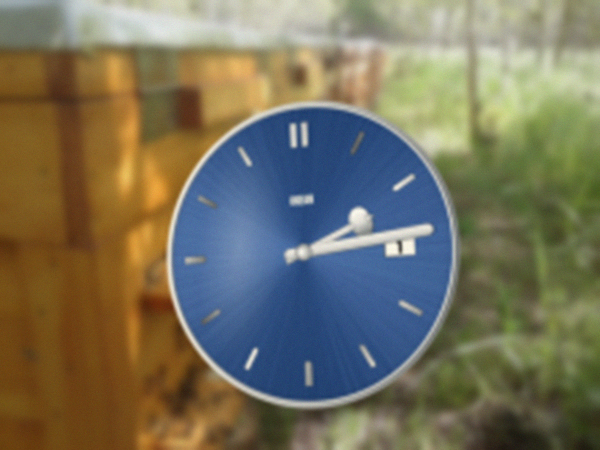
**2:14**
